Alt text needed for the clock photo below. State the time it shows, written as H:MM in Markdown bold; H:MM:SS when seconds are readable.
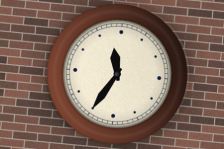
**11:35**
